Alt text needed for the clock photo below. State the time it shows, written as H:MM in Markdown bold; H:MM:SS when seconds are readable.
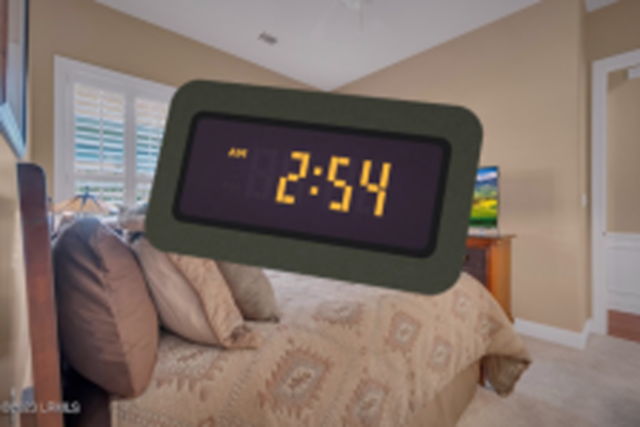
**2:54**
